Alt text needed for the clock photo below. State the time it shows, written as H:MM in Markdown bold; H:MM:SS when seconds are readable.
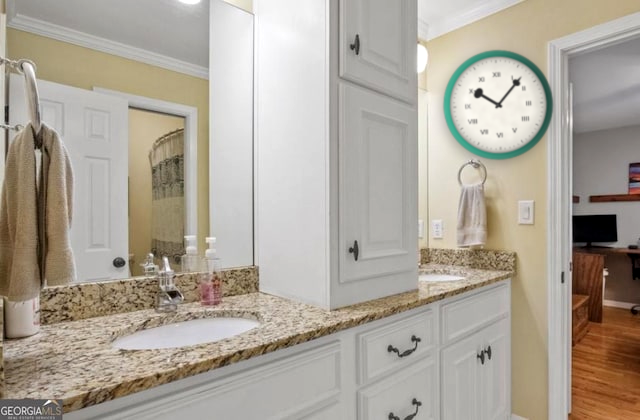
**10:07**
